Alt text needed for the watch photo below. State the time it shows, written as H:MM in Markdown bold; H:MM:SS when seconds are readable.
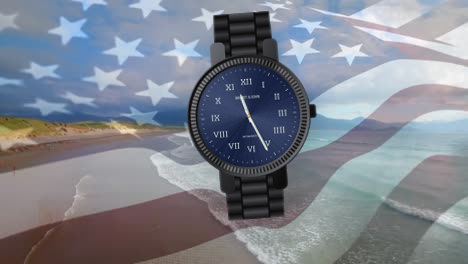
**11:26**
